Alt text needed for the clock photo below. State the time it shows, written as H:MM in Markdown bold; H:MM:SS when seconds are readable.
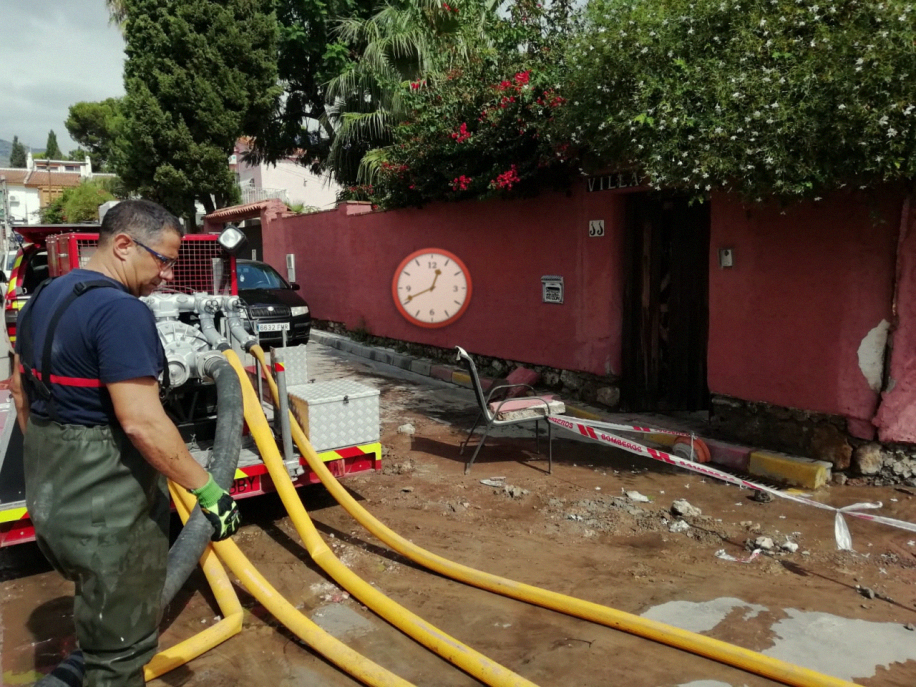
**12:41**
